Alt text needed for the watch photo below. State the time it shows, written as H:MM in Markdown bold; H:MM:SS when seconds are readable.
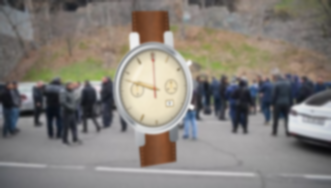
**9:48**
